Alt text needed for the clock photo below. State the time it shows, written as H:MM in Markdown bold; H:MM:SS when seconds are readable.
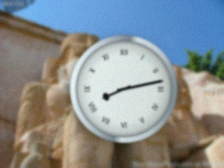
**8:13**
